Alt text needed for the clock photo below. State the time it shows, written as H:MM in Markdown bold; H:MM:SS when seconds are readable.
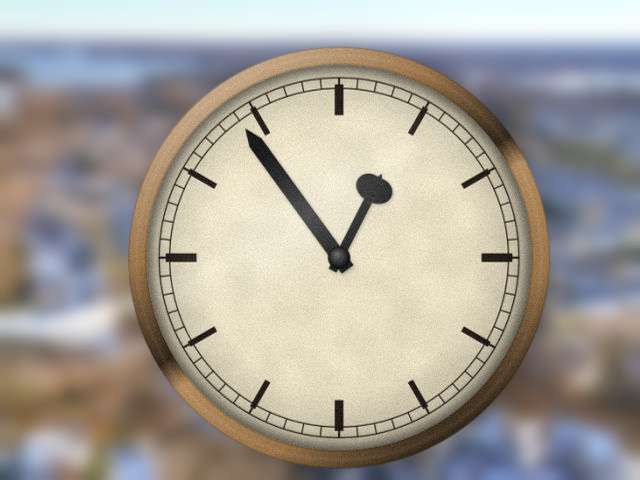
**12:54**
